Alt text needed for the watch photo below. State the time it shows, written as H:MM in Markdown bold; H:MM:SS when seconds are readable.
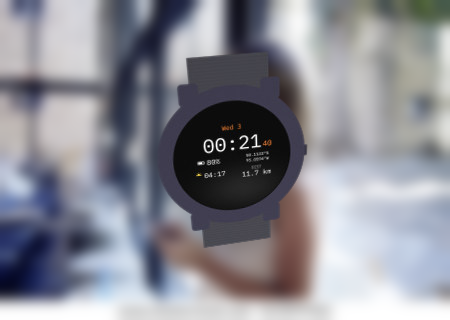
**0:21:40**
